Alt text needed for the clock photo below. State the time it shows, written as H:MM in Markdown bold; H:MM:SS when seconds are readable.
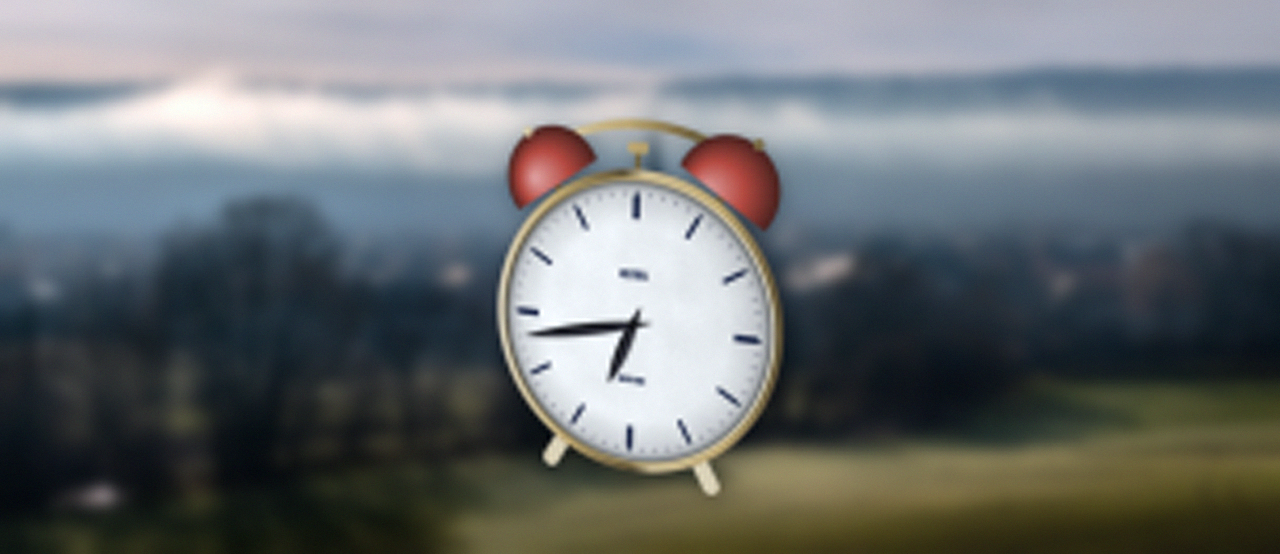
**6:43**
